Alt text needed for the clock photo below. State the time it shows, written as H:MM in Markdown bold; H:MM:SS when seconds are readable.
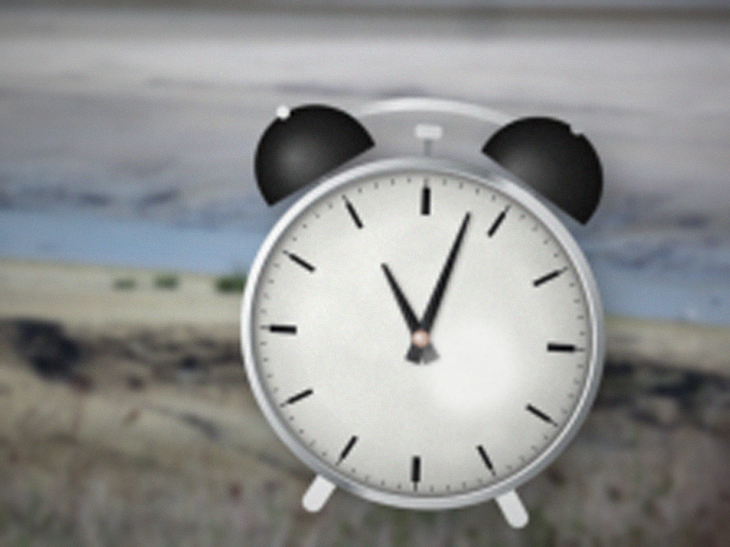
**11:03**
